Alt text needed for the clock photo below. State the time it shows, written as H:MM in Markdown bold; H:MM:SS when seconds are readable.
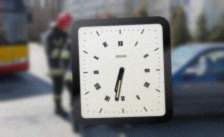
**6:32**
